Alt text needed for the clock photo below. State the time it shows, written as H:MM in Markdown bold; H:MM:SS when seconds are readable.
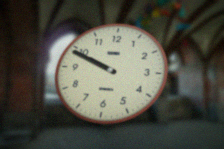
**9:49**
